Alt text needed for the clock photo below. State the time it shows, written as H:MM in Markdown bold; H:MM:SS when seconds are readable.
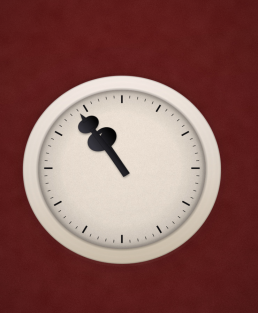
**10:54**
